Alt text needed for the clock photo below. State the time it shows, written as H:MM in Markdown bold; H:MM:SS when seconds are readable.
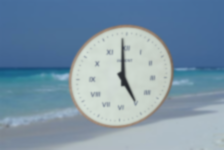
**4:59**
